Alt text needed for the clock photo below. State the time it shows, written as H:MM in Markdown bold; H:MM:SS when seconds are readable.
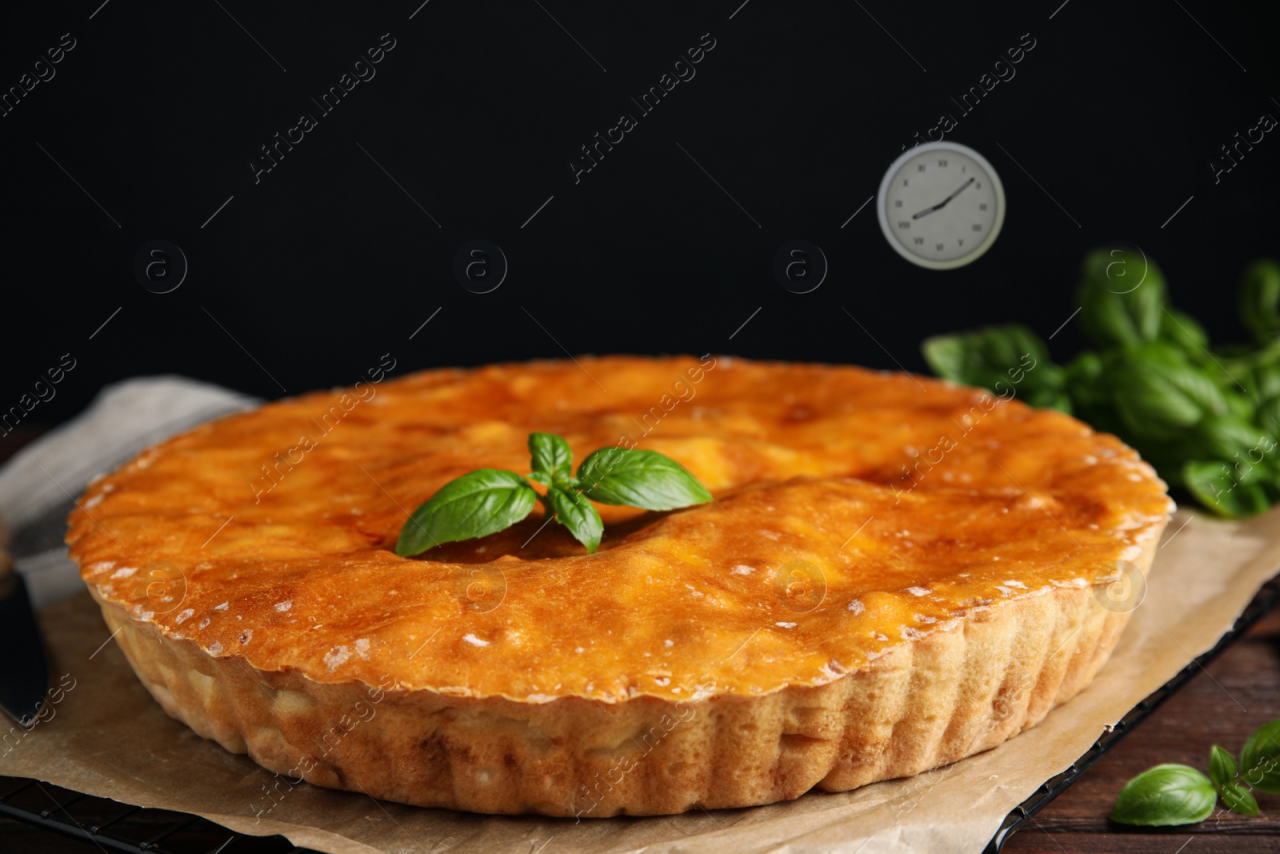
**8:08**
